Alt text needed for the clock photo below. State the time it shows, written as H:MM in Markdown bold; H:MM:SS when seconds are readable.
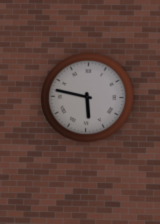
**5:47**
